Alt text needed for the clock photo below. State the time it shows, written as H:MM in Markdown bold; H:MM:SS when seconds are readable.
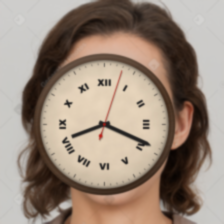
**8:19:03**
